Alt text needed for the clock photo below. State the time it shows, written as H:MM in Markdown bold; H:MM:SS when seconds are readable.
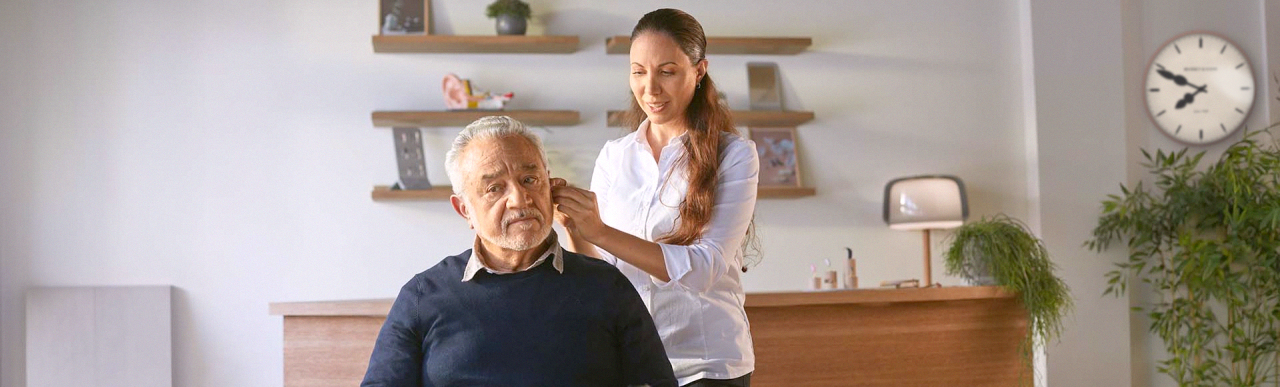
**7:49**
